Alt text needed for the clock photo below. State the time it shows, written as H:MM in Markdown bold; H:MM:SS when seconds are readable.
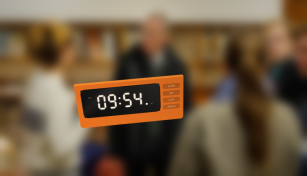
**9:54**
